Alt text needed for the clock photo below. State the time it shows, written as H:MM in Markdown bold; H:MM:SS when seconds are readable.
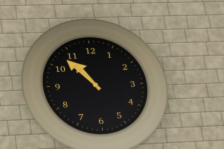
**10:53**
